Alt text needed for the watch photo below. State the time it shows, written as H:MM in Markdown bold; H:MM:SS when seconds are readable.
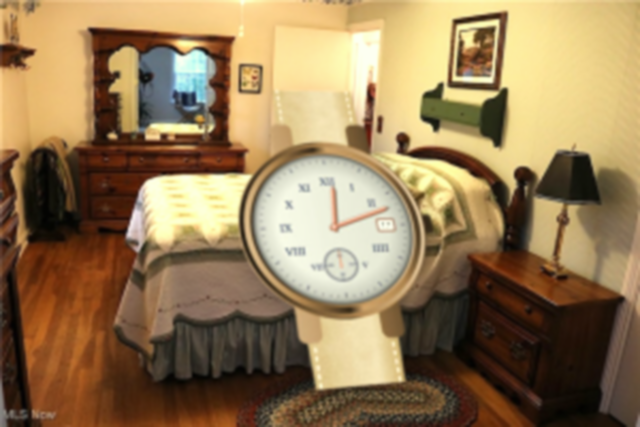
**12:12**
